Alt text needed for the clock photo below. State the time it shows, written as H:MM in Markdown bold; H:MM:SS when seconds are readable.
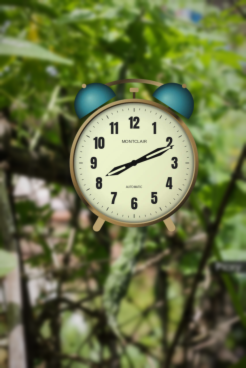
**8:11**
